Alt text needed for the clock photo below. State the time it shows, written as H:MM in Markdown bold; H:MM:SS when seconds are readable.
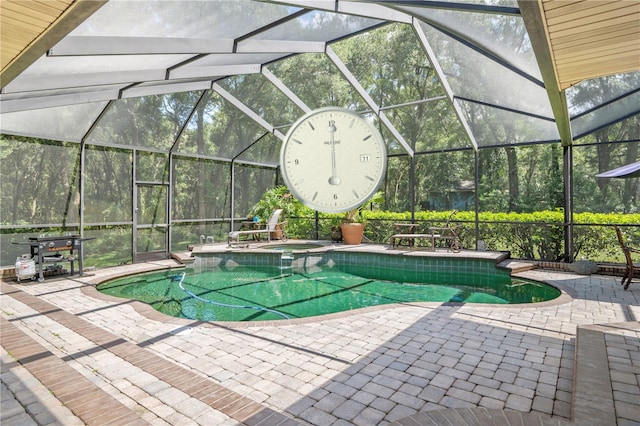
**6:00**
